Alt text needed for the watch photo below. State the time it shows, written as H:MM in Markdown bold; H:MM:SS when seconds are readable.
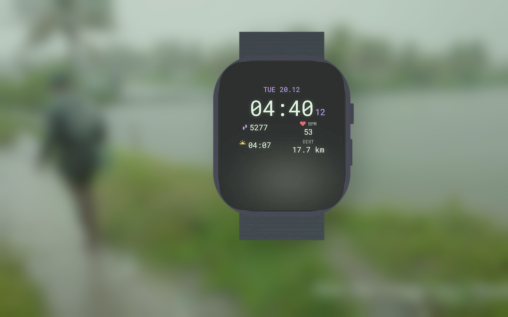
**4:40:12**
